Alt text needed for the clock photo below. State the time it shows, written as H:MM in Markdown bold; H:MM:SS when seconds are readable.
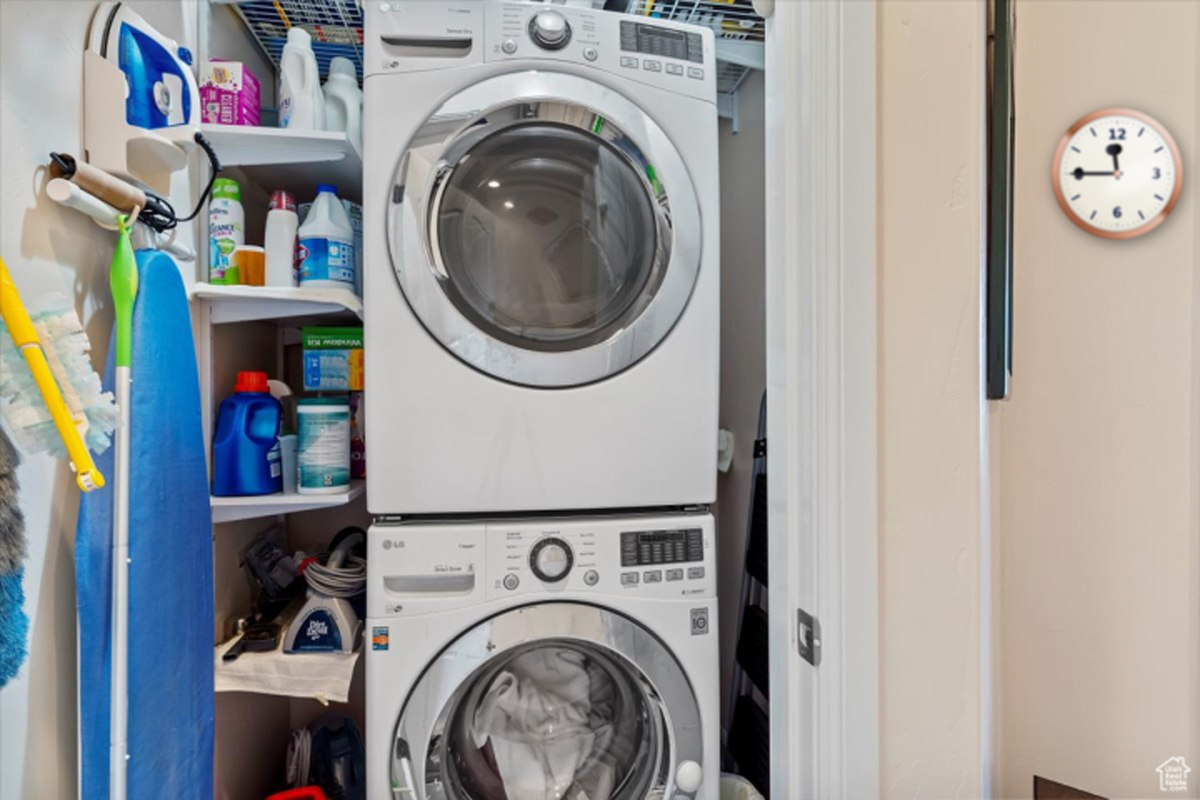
**11:45**
